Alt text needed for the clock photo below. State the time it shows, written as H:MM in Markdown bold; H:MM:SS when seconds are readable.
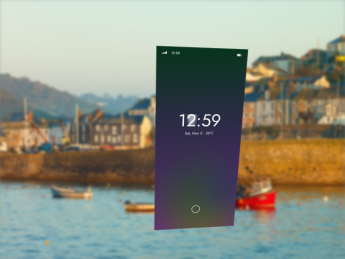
**12:59**
